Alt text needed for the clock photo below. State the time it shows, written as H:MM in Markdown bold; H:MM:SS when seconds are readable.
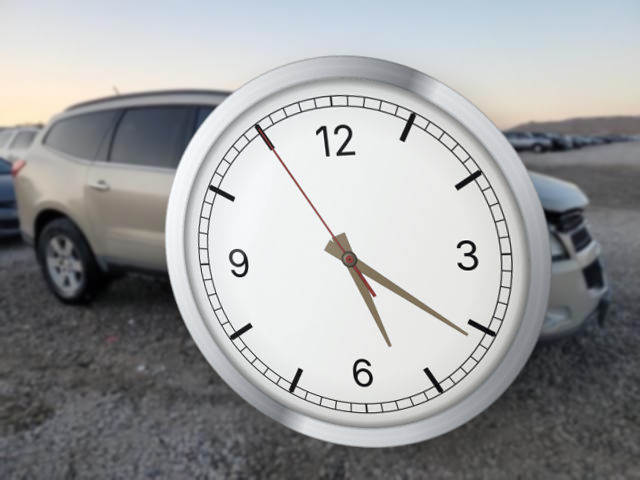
**5:20:55**
